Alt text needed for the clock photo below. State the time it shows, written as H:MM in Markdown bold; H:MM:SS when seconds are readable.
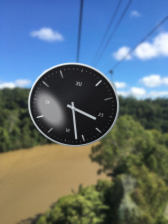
**3:27**
